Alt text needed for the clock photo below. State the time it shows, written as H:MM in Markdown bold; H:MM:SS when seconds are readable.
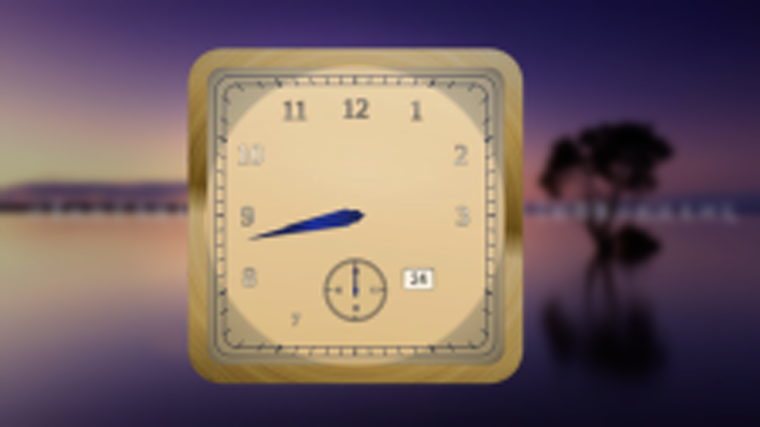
**8:43**
